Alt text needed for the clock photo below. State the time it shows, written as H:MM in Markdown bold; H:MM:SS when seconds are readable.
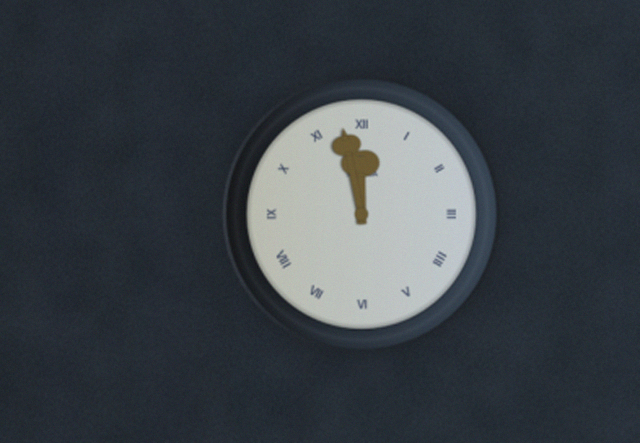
**11:58**
